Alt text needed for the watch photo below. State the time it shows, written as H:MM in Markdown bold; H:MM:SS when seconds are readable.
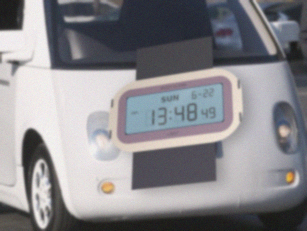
**13:48:49**
